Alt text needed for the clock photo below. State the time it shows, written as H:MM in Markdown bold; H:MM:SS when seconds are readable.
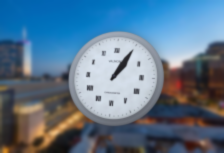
**1:05**
